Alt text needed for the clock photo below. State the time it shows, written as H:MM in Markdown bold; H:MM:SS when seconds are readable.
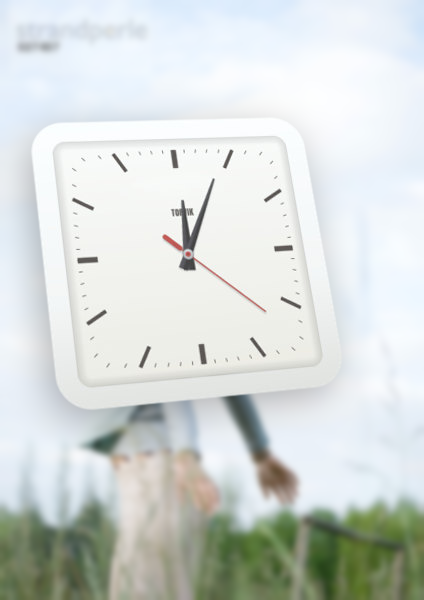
**12:04:22**
